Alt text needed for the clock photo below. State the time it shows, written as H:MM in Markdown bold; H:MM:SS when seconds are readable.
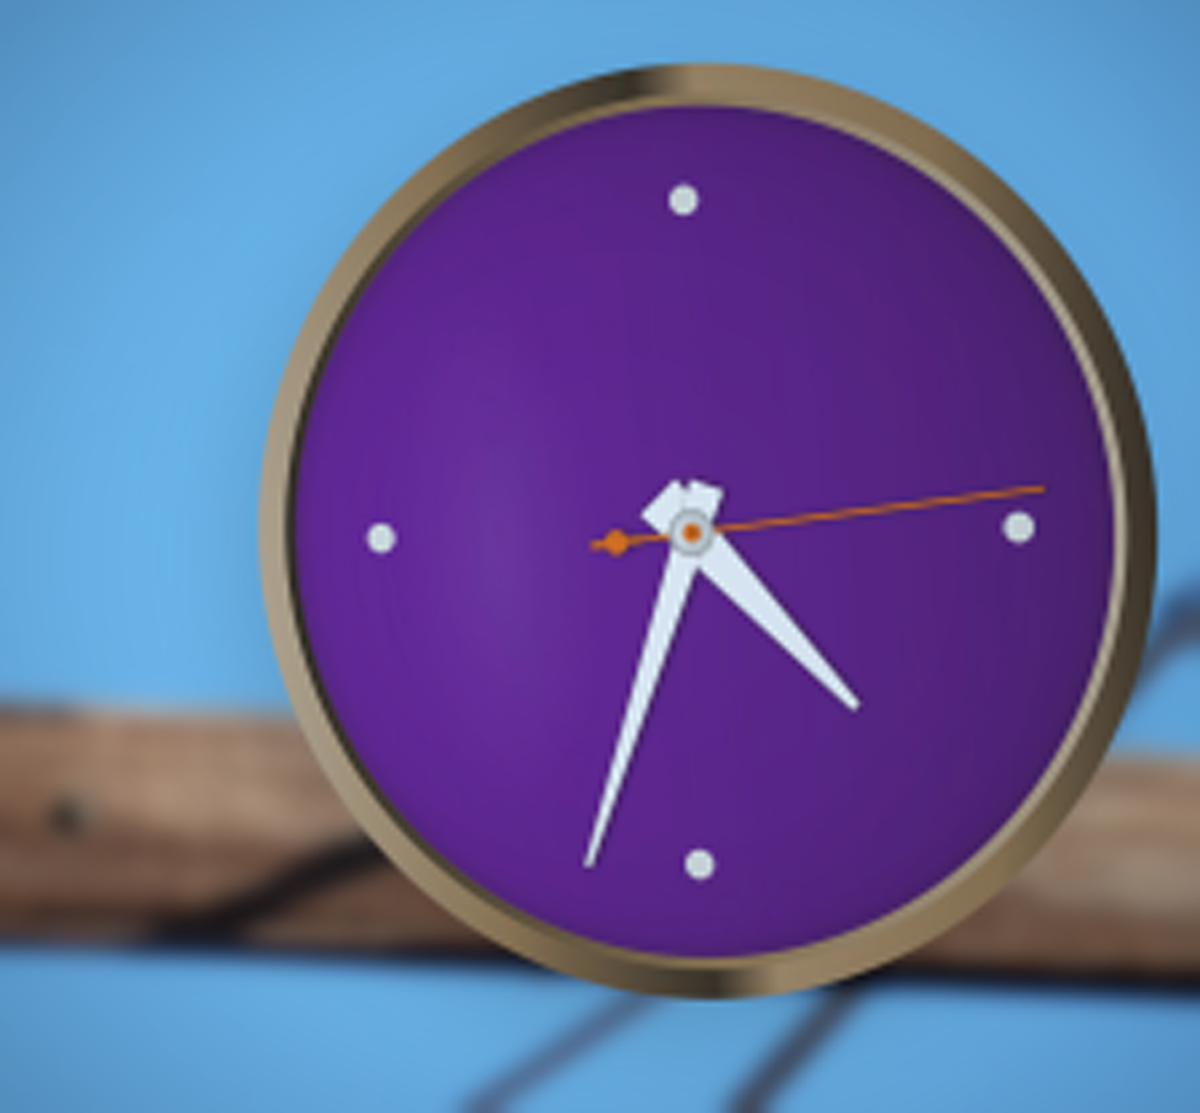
**4:33:14**
